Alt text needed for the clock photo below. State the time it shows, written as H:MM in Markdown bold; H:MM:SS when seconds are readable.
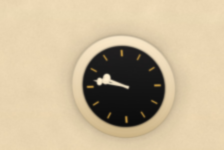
**9:47**
